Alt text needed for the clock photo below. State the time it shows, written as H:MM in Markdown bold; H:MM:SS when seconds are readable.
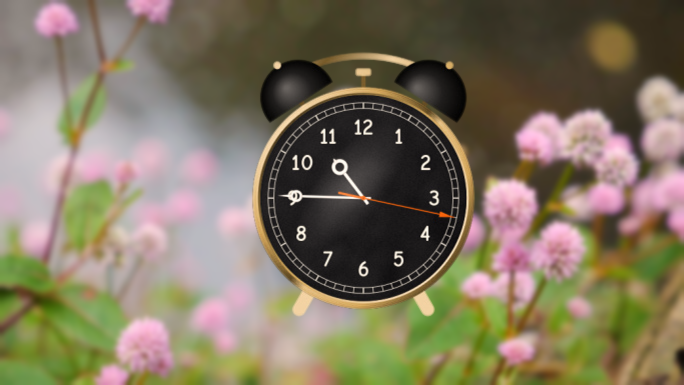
**10:45:17**
